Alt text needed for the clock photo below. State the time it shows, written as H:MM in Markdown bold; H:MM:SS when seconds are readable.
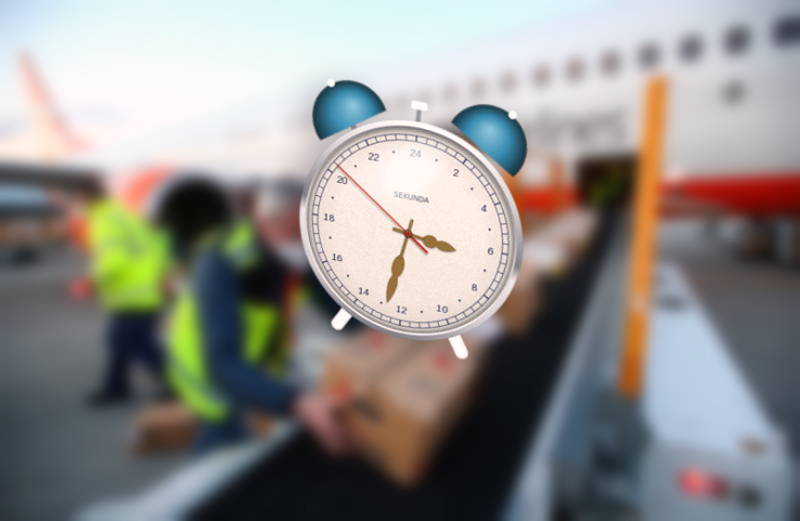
**6:31:51**
